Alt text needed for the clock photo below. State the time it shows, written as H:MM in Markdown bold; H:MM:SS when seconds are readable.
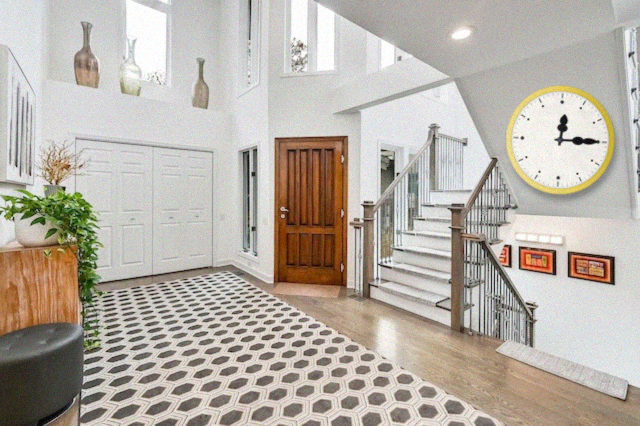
**12:15**
